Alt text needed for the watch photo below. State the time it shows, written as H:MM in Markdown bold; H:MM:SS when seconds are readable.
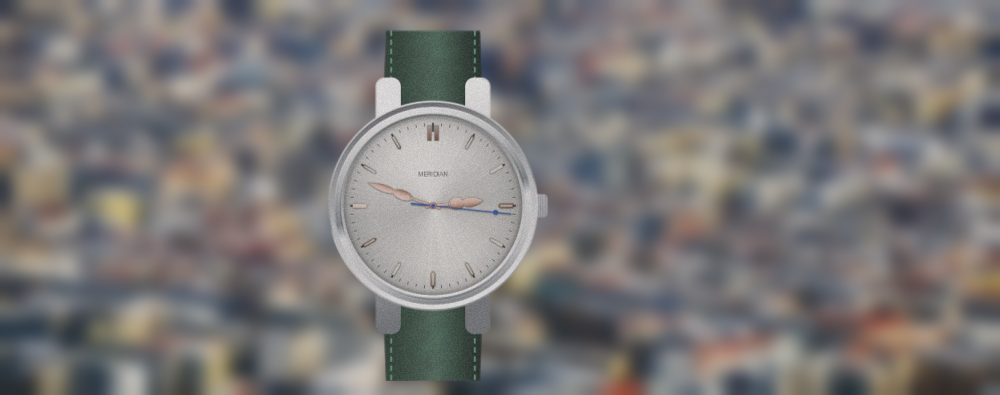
**2:48:16**
